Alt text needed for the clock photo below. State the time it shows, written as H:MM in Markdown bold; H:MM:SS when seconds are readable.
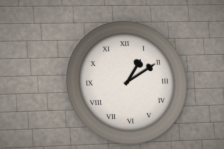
**1:10**
